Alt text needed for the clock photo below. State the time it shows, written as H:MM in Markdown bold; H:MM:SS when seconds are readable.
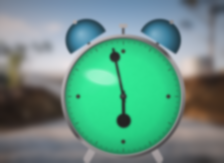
**5:58**
